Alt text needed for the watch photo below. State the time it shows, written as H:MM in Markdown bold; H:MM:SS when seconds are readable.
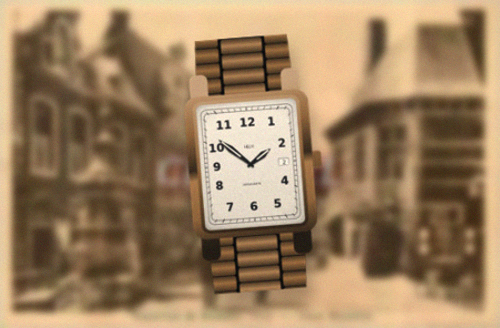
**1:52**
